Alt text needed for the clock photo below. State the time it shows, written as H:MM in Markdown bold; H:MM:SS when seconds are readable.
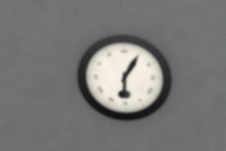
**6:05**
